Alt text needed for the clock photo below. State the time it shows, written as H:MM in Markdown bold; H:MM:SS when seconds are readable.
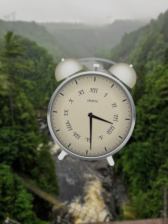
**3:29**
